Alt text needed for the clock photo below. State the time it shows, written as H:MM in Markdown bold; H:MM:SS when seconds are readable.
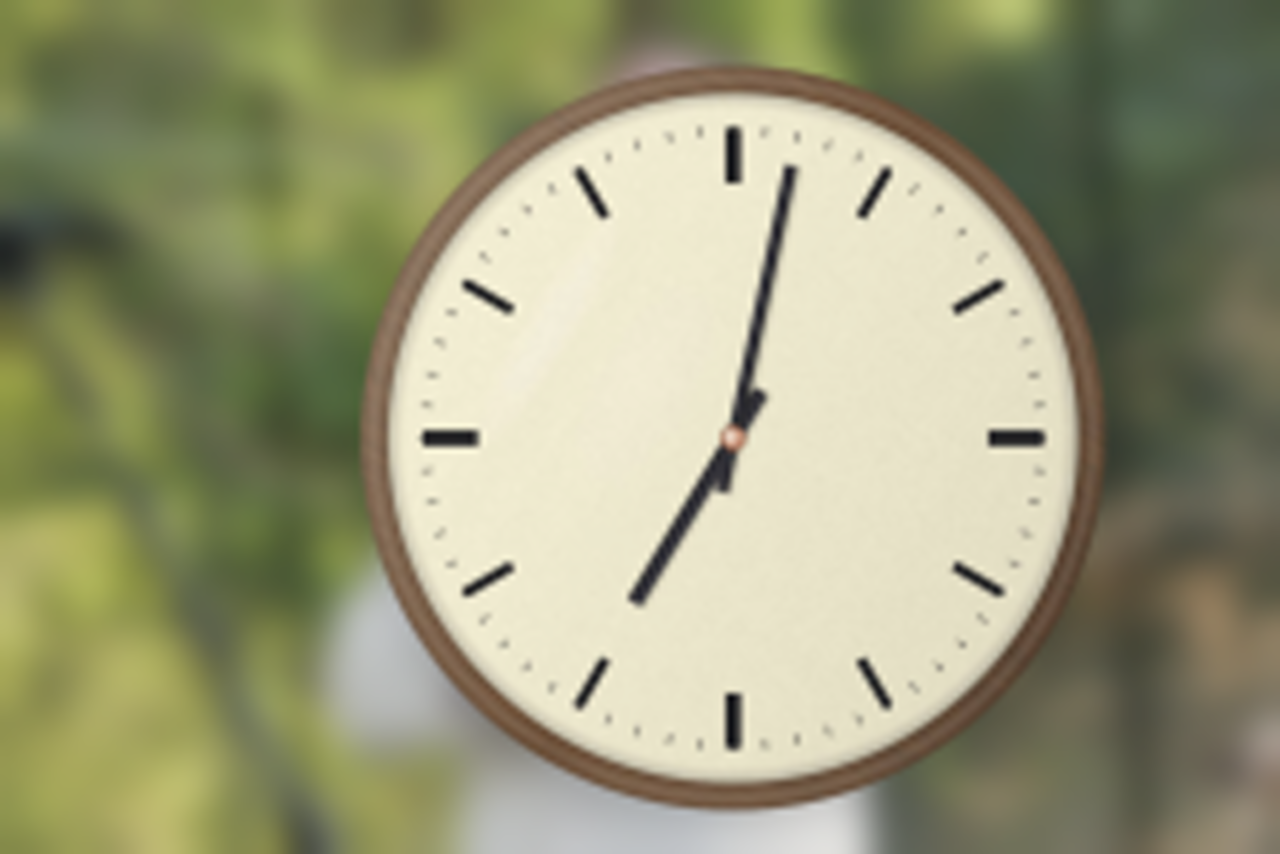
**7:02**
